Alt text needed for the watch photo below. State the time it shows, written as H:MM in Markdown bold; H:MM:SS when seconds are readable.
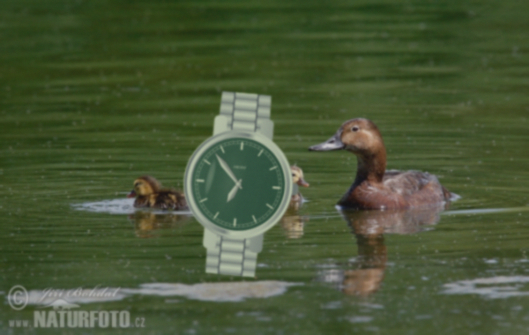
**6:53**
